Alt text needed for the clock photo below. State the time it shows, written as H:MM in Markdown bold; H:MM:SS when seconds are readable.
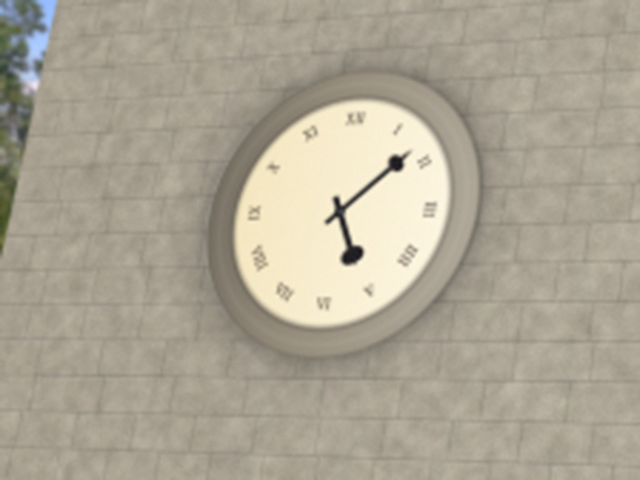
**5:08**
